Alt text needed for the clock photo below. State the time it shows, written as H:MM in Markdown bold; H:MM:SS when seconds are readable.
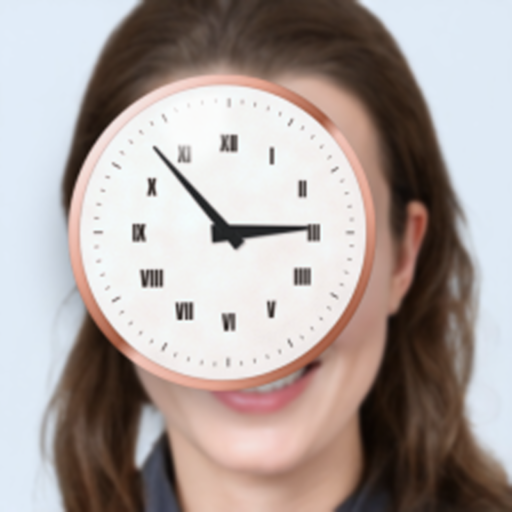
**2:53**
